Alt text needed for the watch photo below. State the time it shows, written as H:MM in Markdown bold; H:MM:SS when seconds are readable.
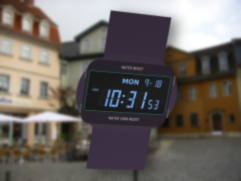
**10:31**
